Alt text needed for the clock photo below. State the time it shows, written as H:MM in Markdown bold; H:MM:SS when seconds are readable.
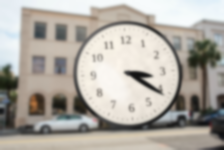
**3:21**
